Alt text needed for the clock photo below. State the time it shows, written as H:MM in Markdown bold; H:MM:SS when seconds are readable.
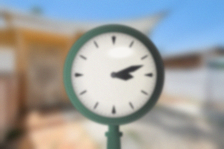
**3:12**
